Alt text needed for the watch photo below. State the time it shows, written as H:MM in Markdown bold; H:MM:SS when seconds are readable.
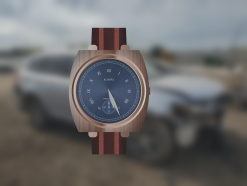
**5:26**
